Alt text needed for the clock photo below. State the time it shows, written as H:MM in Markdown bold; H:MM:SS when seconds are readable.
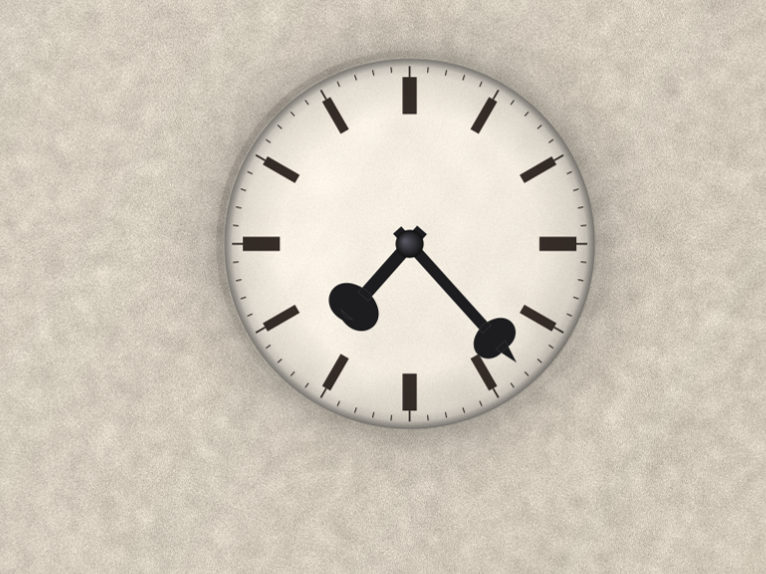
**7:23**
